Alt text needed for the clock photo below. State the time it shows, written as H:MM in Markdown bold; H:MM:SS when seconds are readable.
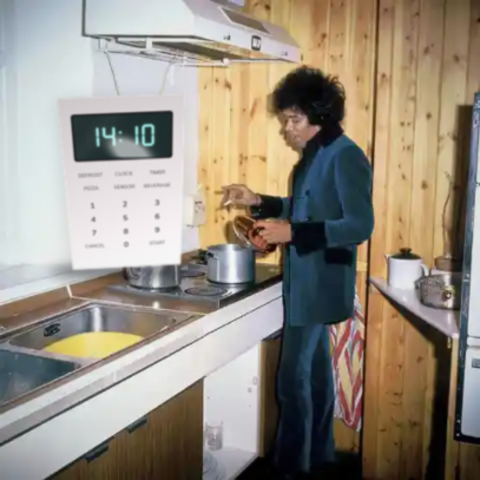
**14:10**
